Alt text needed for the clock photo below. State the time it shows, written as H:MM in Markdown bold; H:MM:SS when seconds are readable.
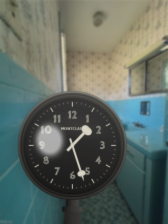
**1:27**
